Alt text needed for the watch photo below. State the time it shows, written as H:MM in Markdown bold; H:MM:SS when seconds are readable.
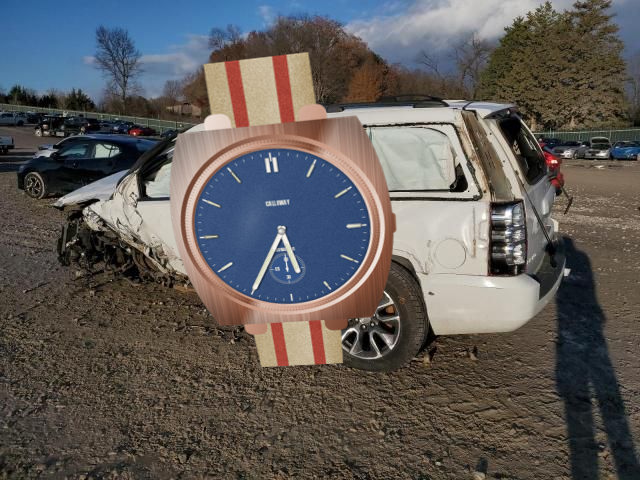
**5:35**
